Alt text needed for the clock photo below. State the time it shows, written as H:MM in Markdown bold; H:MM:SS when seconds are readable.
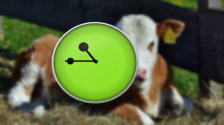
**10:45**
